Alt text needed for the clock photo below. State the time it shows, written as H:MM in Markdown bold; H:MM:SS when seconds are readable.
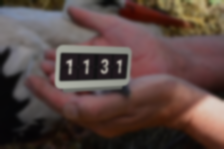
**11:31**
